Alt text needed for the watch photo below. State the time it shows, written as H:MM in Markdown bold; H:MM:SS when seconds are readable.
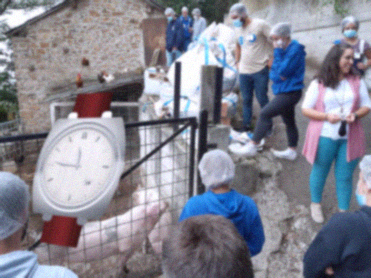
**11:46**
